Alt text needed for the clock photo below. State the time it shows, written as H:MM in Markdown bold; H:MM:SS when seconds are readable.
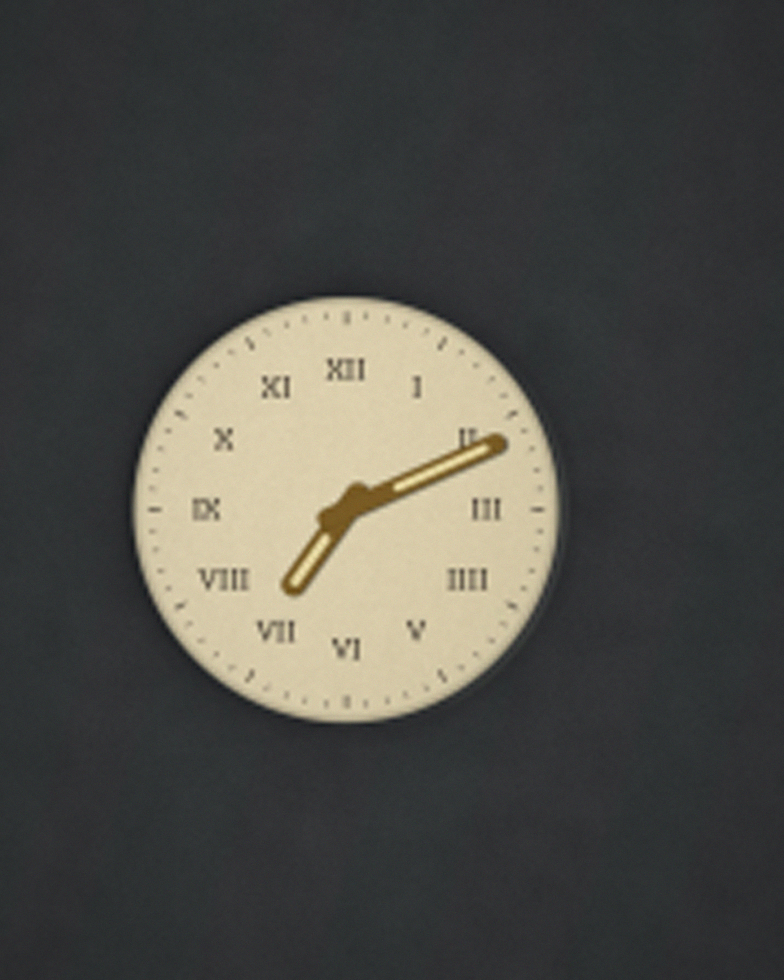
**7:11**
